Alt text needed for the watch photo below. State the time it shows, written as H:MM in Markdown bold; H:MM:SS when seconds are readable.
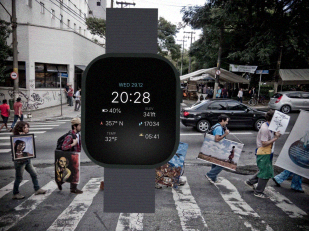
**20:28**
